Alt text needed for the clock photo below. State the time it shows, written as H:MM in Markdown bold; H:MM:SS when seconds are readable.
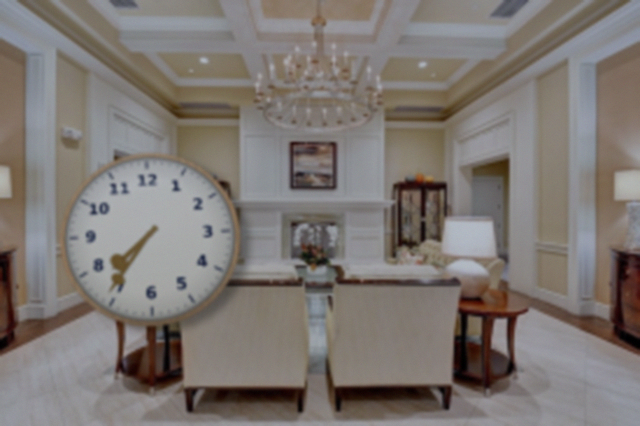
**7:36**
